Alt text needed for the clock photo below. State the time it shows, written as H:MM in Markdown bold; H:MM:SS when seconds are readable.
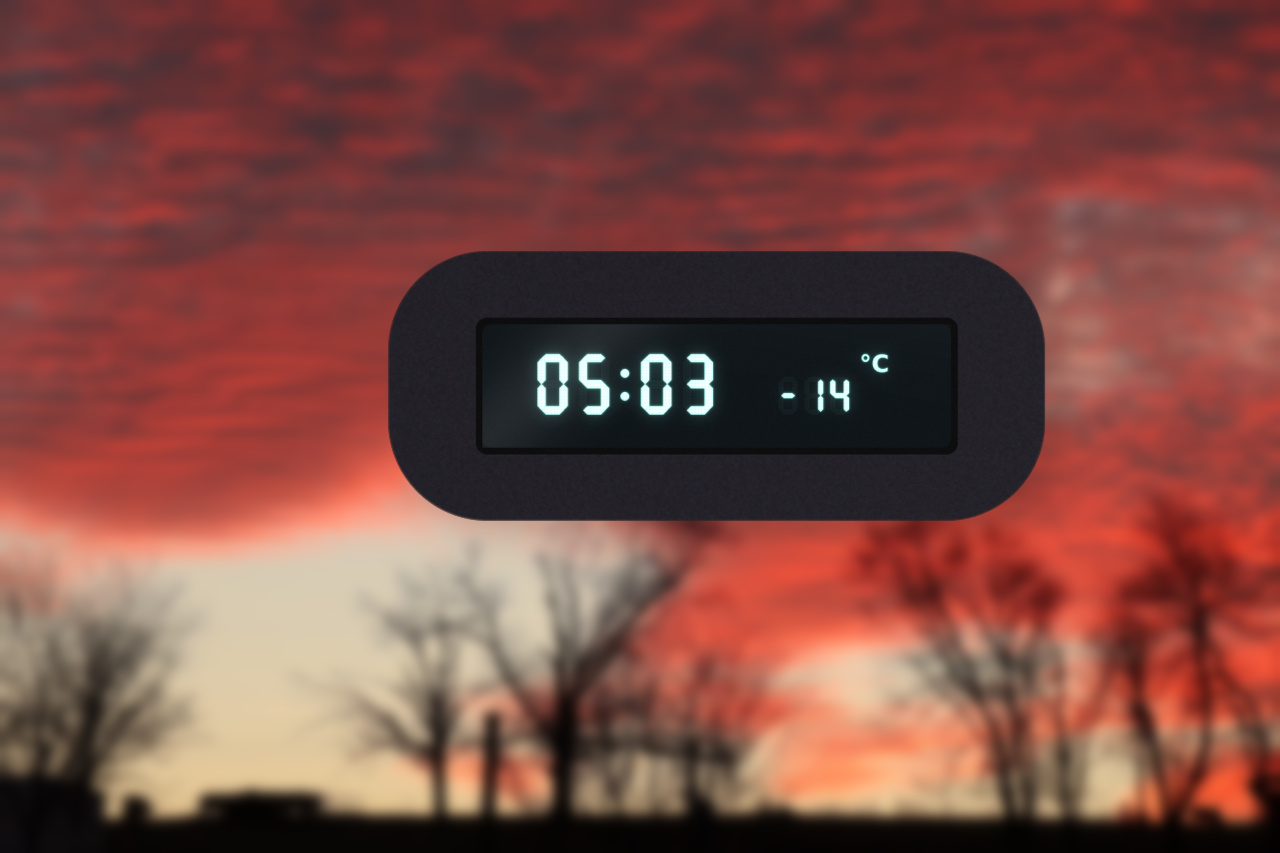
**5:03**
